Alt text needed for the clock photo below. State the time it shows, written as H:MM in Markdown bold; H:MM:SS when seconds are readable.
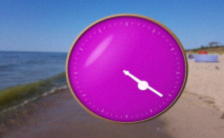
**4:21**
